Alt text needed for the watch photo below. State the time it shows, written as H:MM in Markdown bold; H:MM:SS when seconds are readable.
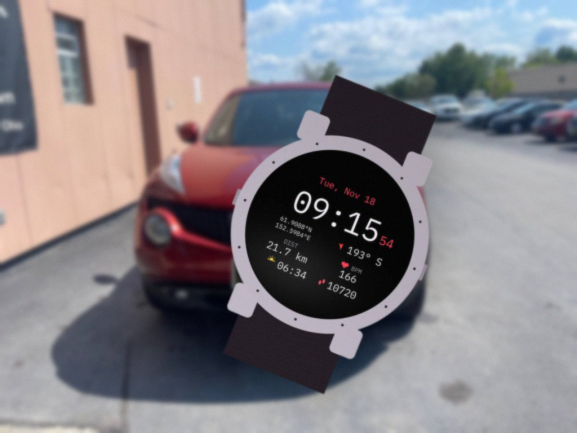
**9:15:54**
